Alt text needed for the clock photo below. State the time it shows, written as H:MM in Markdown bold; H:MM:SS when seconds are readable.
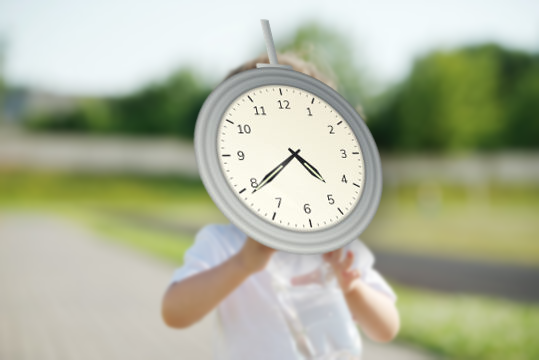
**4:39**
